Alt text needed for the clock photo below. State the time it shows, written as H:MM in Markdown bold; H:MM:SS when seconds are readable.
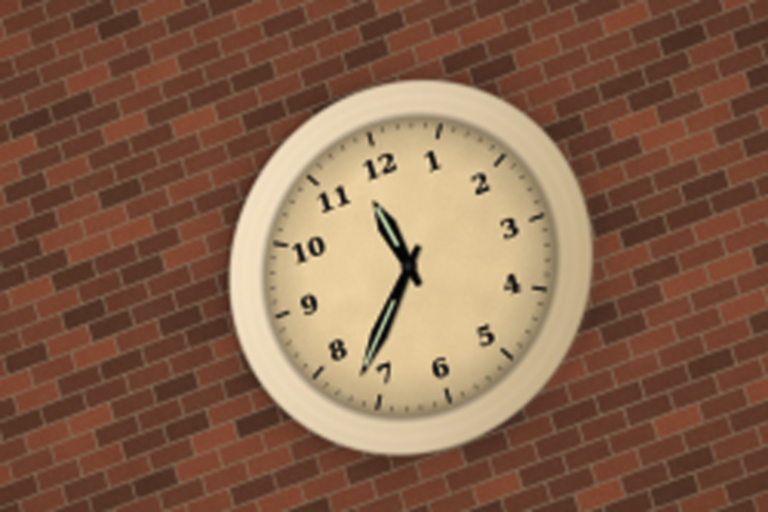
**11:37**
